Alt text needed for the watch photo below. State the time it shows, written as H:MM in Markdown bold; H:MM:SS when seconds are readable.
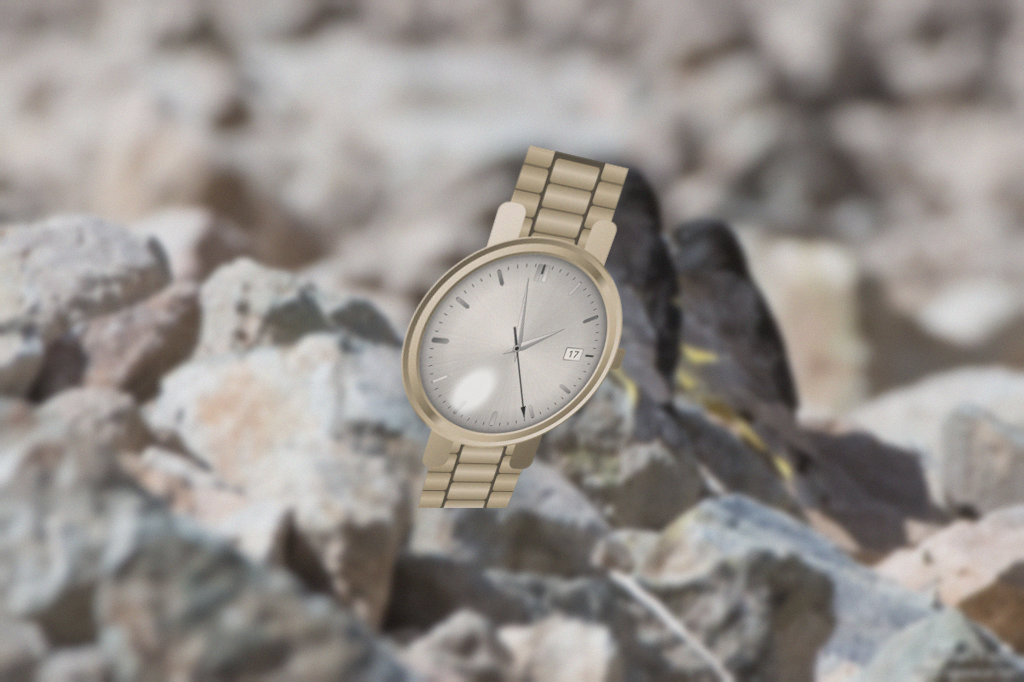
**1:58:26**
